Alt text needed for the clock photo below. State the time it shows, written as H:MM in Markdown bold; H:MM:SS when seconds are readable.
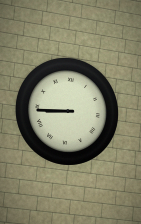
**8:44**
